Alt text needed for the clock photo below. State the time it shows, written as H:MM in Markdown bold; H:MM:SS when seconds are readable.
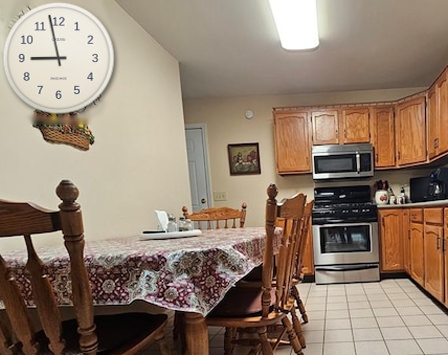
**8:58**
